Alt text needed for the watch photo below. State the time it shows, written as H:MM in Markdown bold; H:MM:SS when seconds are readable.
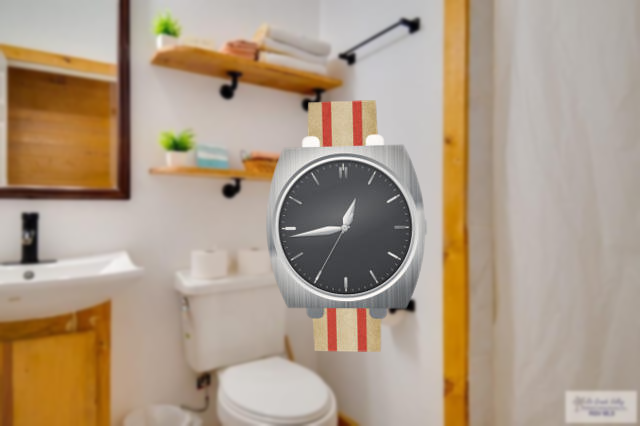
**12:43:35**
